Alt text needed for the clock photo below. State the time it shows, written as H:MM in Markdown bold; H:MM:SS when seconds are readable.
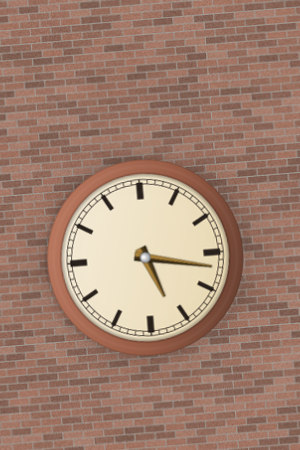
**5:17**
